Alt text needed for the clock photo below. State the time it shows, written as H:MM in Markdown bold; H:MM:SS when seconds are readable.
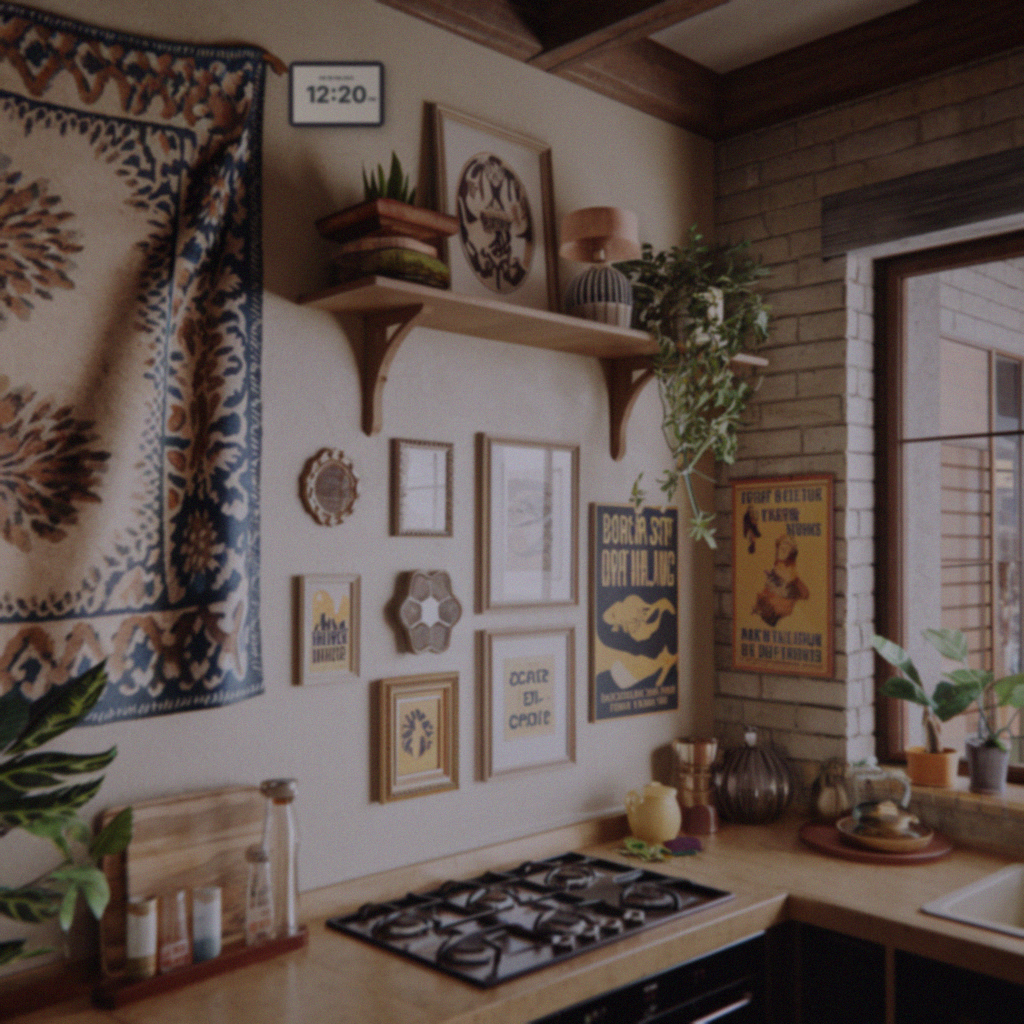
**12:20**
